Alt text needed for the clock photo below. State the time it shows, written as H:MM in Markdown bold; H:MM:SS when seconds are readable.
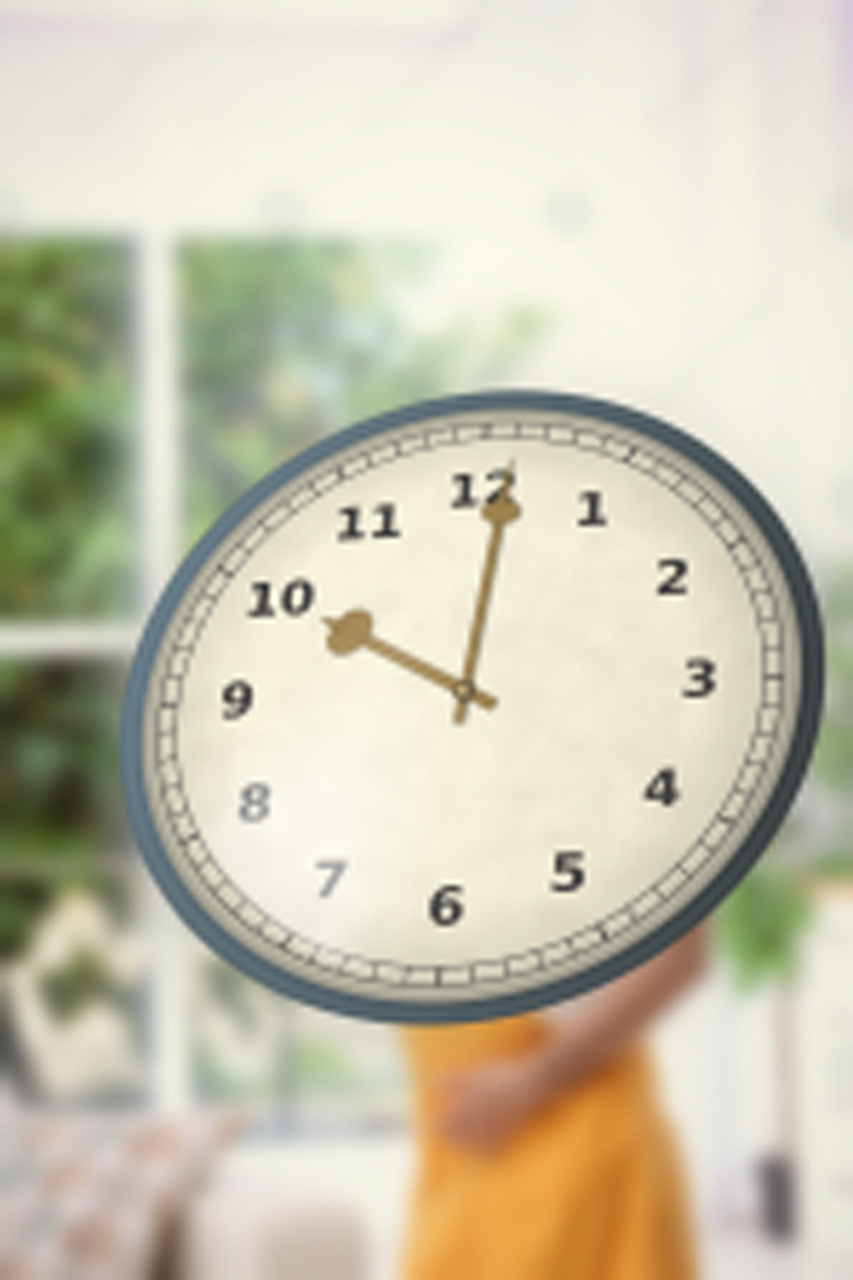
**10:01**
